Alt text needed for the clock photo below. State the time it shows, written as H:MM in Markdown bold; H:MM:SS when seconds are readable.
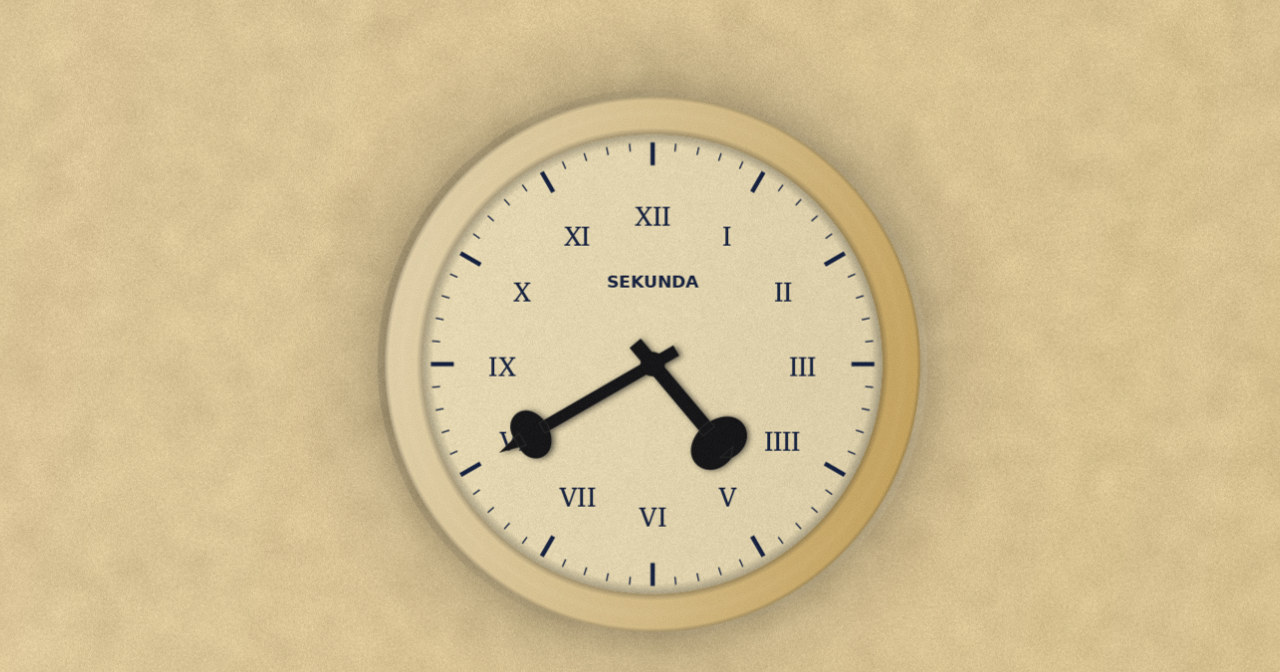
**4:40**
